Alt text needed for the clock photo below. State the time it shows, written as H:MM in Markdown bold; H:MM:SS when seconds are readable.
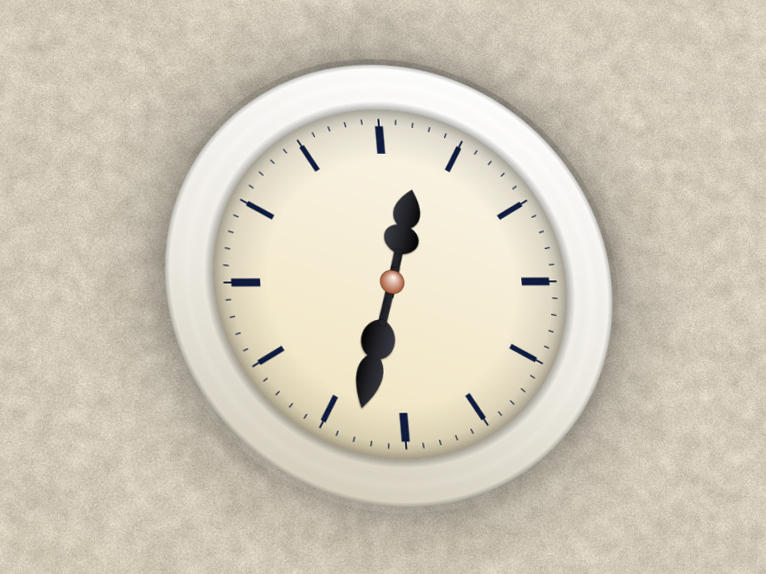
**12:33**
